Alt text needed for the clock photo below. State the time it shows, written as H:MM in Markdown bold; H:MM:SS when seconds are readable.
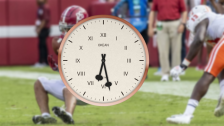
**6:28**
